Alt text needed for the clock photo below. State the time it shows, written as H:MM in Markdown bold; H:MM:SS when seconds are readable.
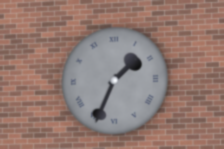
**1:34**
